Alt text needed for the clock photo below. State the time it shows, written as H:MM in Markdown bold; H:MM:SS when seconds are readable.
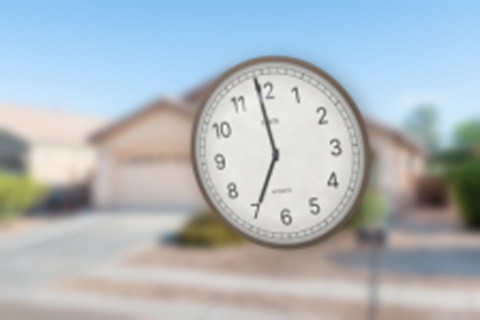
**6:59**
